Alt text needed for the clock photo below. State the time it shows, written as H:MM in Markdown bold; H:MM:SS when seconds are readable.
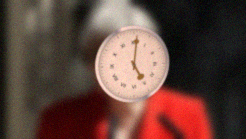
**5:01**
